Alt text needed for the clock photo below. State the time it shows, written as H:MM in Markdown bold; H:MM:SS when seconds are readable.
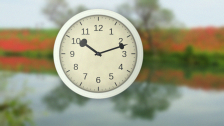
**10:12**
